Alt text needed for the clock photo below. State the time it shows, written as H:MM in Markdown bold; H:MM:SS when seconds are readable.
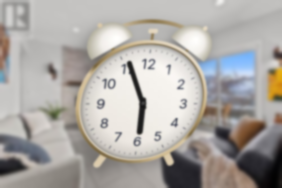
**5:56**
